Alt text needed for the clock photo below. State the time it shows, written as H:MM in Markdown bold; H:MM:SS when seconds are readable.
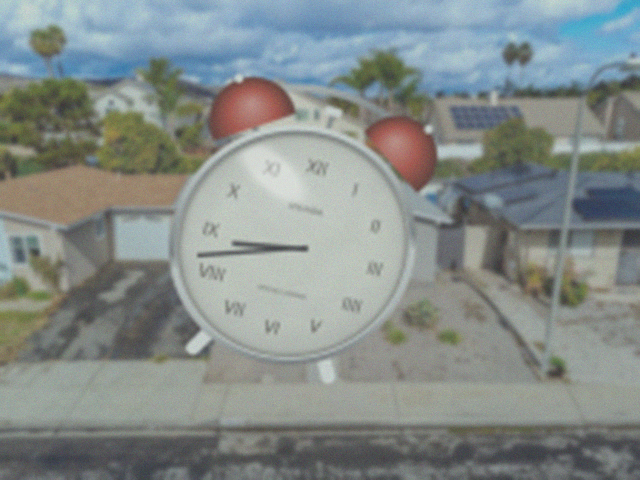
**8:42**
